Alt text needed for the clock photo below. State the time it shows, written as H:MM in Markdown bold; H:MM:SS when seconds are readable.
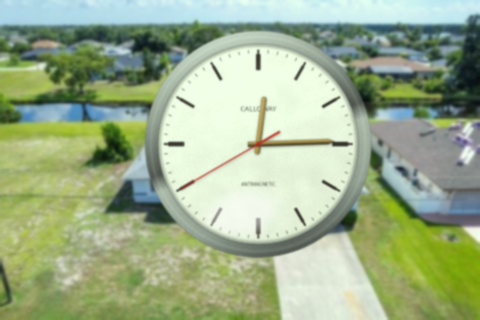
**12:14:40**
